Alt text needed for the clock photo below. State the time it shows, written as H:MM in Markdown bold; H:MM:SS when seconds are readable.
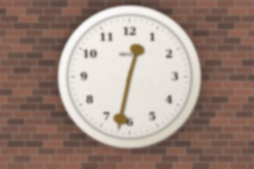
**12:32**
